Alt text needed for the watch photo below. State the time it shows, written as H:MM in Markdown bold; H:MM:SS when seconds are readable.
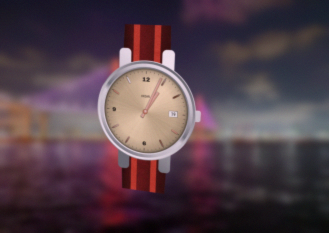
**1:04**
